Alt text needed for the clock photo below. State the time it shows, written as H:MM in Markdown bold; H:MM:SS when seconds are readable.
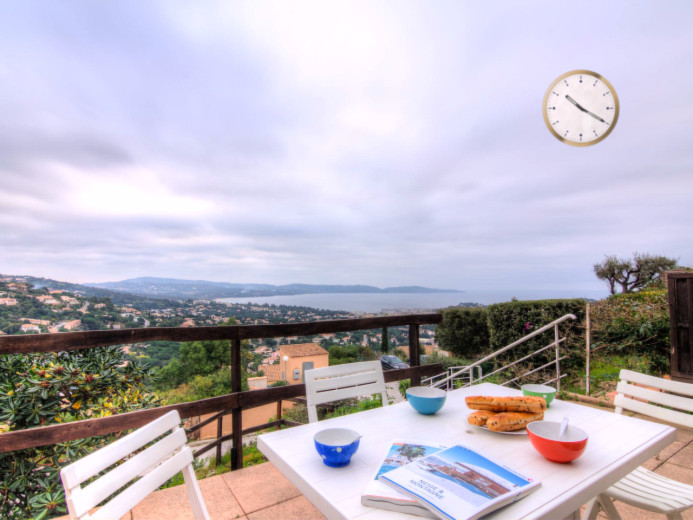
**10:20**
